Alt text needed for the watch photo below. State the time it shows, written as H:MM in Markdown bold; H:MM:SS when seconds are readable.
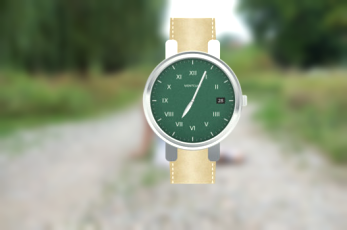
**7:04**
